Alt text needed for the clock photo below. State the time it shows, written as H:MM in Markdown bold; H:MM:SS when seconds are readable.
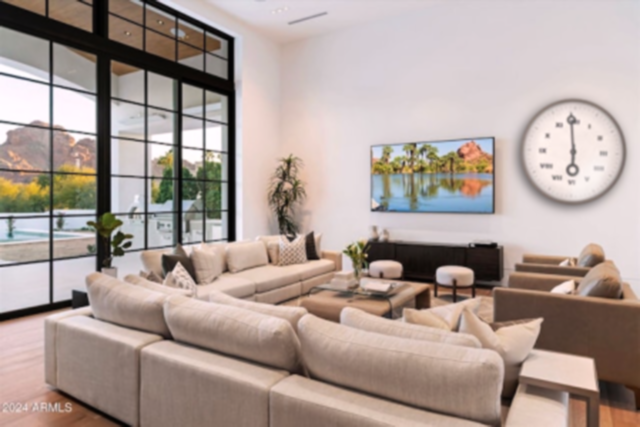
**5:59**
